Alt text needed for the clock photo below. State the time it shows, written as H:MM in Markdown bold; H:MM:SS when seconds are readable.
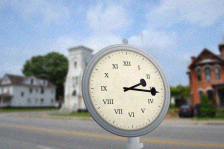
**2:16**
